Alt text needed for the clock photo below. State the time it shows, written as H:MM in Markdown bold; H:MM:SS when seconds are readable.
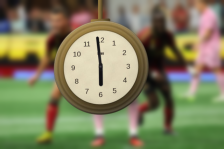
**5:59**
